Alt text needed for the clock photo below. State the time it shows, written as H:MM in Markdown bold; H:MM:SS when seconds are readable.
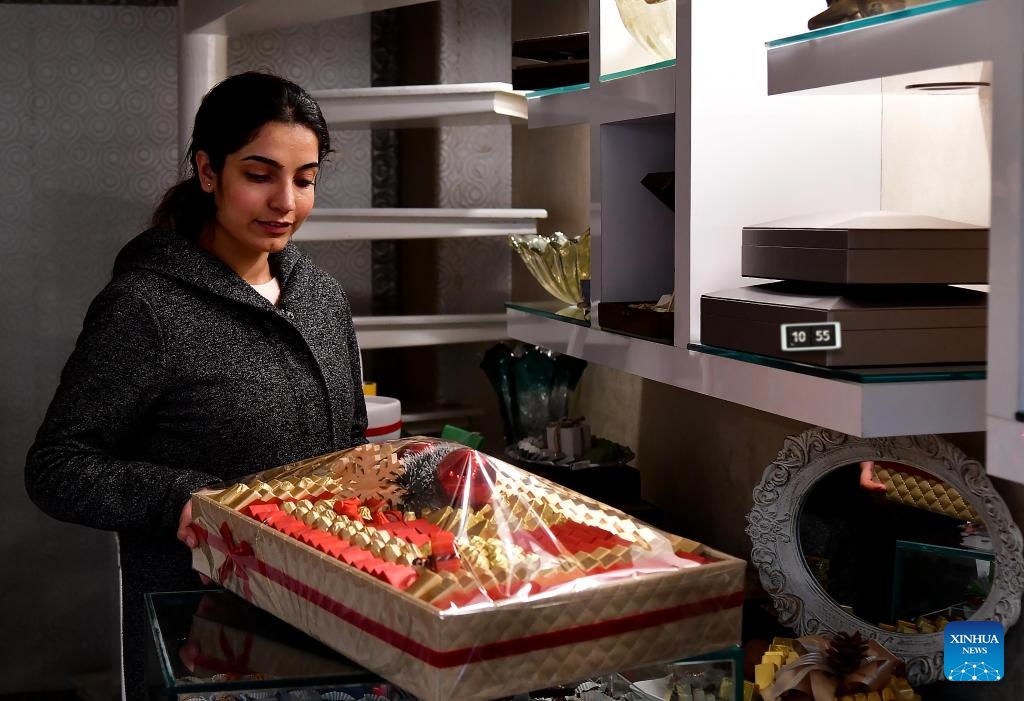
**10:55**
